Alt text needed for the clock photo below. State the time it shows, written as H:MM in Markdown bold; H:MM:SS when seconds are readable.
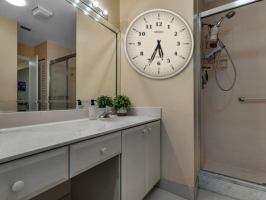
**5:34**
